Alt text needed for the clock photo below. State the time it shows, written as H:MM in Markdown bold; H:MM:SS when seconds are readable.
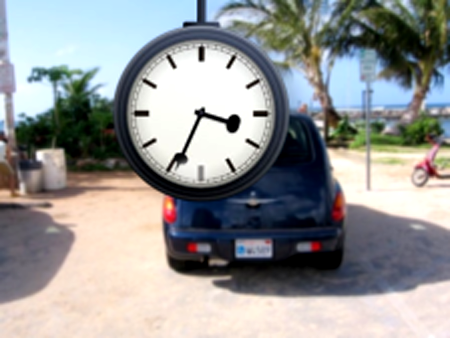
**3:34**
